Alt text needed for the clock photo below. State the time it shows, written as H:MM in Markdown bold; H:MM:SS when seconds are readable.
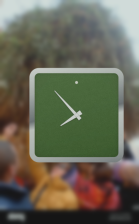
**7:53**
